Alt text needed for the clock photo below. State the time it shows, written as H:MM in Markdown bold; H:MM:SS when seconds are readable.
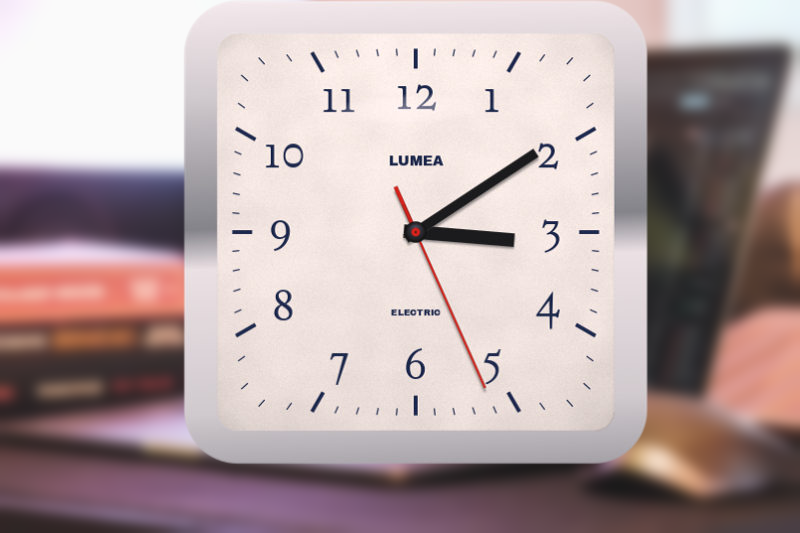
**3:09:26**
